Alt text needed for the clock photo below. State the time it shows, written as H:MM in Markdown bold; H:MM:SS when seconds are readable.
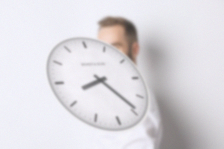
**8:24**
